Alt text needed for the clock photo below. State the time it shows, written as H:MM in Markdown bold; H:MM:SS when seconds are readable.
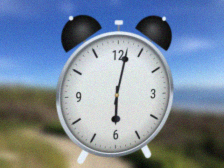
**6:02**
